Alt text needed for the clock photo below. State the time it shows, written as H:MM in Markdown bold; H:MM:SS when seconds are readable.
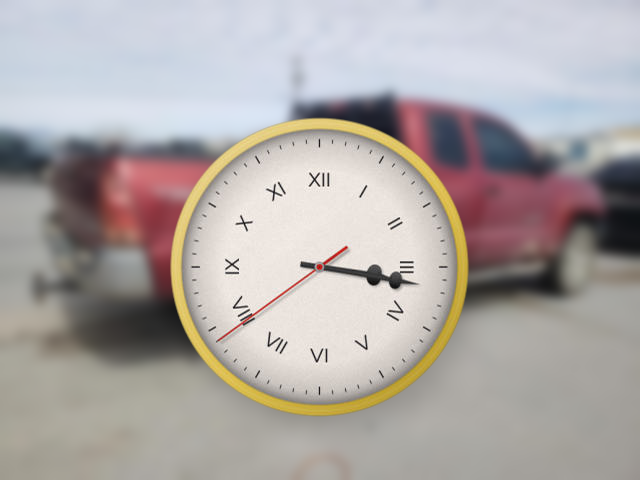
**3:16:39**
